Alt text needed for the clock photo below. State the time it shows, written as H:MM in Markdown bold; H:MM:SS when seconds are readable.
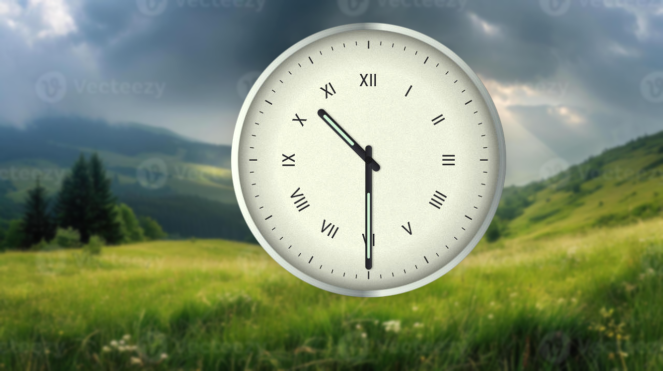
**10:30**
